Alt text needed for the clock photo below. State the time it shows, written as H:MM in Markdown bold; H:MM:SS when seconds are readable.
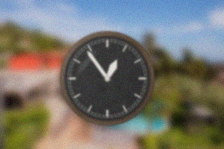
**12:54**
